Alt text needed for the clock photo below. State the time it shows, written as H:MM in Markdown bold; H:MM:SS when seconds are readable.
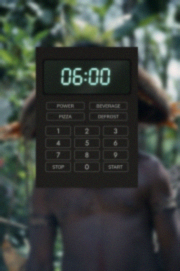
**6:00**
